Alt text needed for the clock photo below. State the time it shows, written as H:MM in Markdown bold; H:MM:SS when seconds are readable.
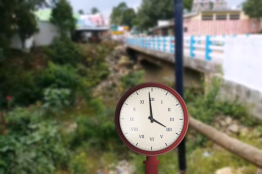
**3:59**
